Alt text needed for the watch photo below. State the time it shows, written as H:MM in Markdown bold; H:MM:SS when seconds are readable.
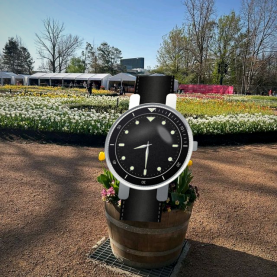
**8:30**
